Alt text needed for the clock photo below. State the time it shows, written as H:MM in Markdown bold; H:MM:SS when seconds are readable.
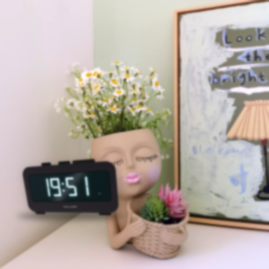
**19:51**
